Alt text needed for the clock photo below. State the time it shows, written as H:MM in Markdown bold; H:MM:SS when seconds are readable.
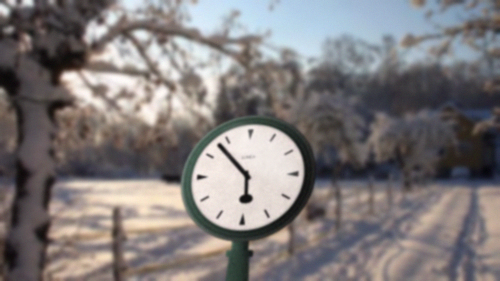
**5:53**
